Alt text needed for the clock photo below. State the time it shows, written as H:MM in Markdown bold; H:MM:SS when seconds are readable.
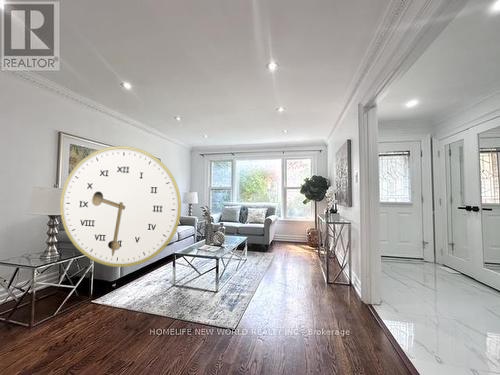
**9:31**
